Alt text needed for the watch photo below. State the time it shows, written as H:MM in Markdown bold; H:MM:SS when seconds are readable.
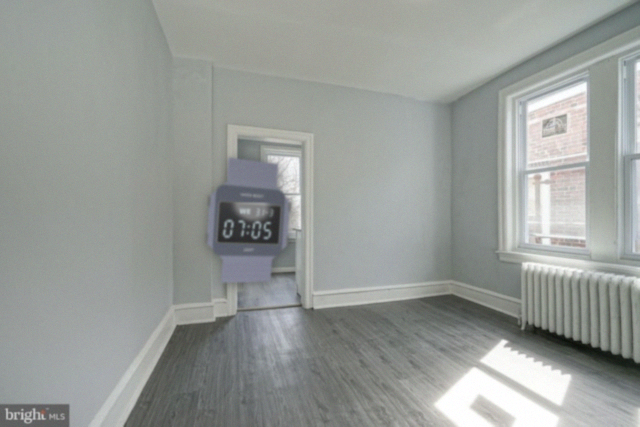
**7:05**
